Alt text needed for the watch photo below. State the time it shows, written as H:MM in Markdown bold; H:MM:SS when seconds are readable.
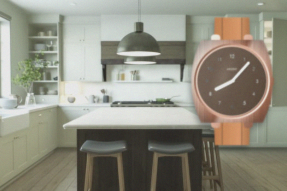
**8:07**
